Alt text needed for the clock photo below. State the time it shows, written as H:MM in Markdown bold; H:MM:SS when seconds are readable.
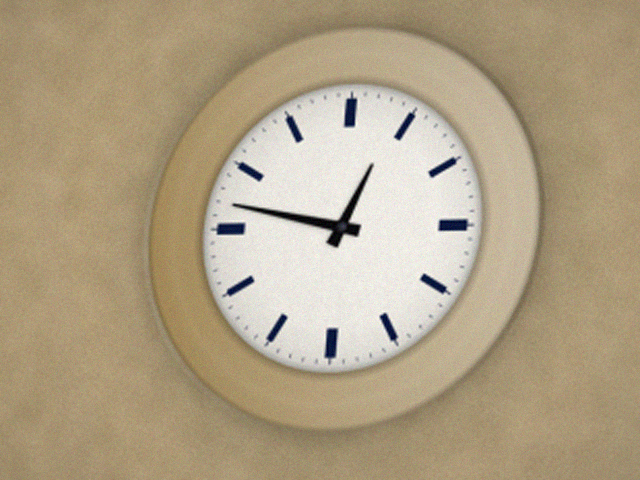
**12:47**
